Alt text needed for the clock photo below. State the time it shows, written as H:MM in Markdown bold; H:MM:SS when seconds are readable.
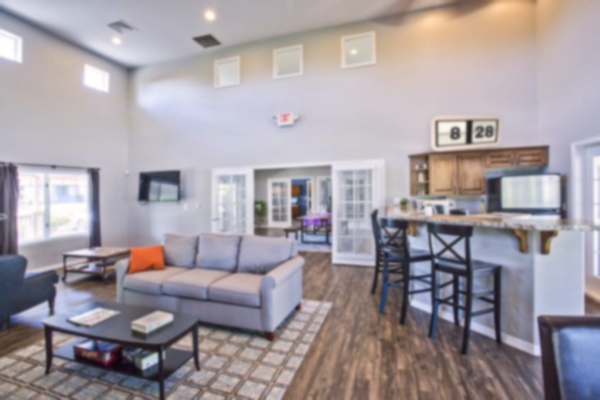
**8:28**
